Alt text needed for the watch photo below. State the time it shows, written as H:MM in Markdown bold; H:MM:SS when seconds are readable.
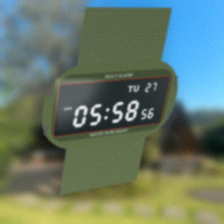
**5:58:56**
